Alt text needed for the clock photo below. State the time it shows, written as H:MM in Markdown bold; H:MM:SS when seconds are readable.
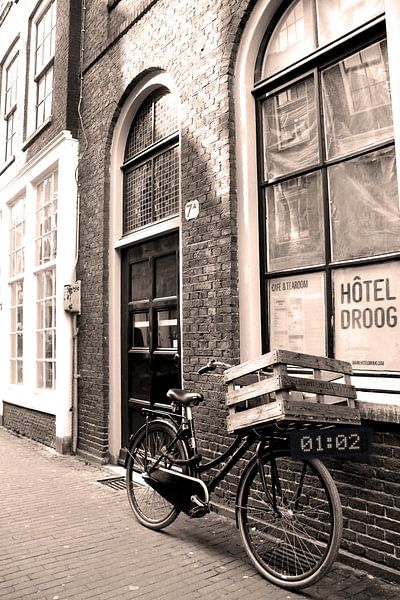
**1:02**
